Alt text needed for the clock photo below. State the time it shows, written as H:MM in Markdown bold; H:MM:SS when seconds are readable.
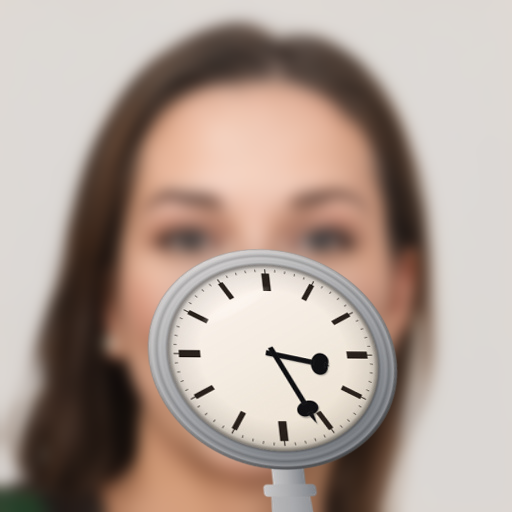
**3:26**
